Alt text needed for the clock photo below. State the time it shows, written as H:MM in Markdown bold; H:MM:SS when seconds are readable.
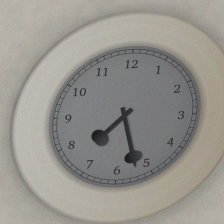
**7:27**
